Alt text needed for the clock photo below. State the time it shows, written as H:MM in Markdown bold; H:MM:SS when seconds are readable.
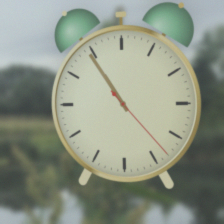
**10:54:23**
